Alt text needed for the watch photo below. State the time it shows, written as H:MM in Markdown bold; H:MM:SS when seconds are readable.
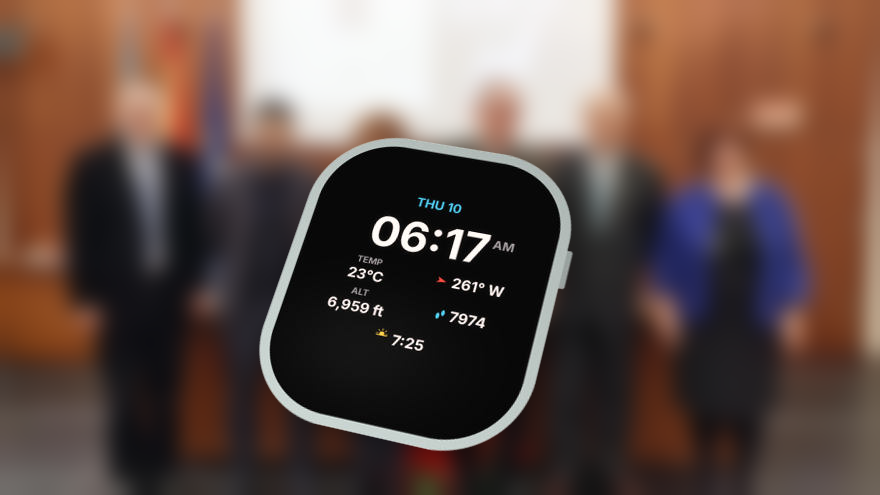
**6:17**
